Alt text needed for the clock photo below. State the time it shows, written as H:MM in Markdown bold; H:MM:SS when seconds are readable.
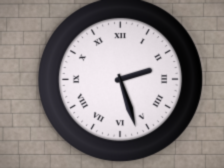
**2:27**
